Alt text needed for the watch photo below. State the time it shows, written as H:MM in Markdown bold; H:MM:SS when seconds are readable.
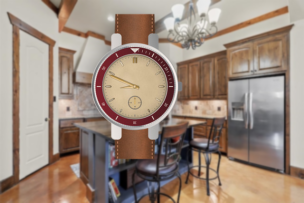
**8:49**
